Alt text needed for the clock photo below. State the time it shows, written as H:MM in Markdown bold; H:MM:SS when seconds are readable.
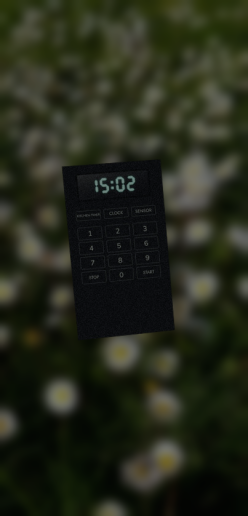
**15:02**
